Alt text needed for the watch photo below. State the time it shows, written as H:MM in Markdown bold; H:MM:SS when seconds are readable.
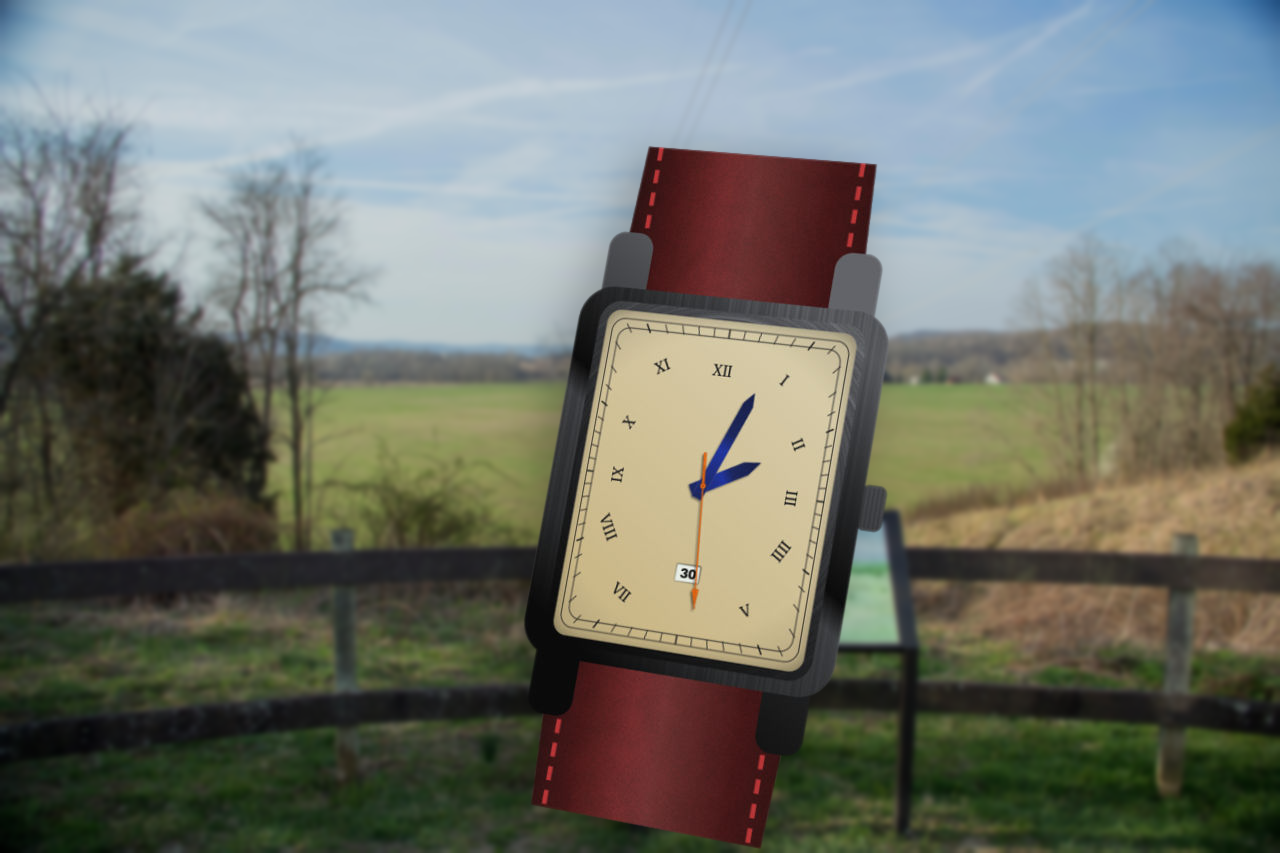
**2:03:29**
